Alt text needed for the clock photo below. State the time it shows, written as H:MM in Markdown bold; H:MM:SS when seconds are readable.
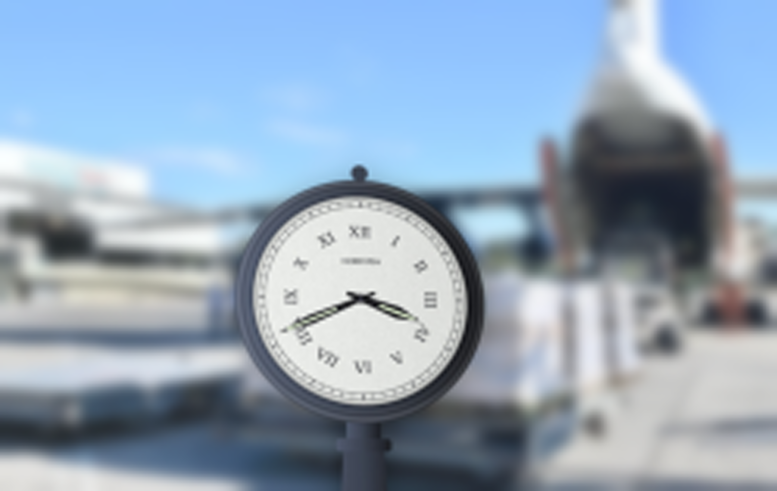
**3:41**
